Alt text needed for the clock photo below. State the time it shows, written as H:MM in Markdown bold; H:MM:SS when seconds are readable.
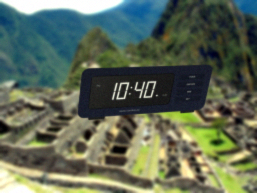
**10:40**
